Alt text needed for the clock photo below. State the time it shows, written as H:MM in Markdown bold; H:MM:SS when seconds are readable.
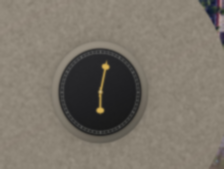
**6:02**
